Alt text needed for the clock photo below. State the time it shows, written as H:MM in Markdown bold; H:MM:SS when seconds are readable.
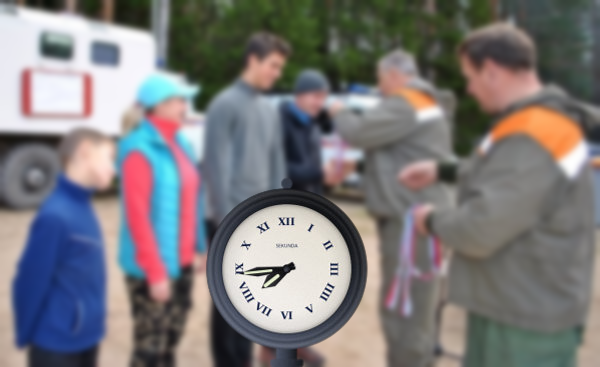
**7:44**
